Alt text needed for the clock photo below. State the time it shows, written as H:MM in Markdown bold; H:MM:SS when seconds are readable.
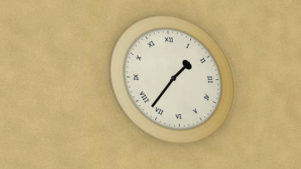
**1:37**
